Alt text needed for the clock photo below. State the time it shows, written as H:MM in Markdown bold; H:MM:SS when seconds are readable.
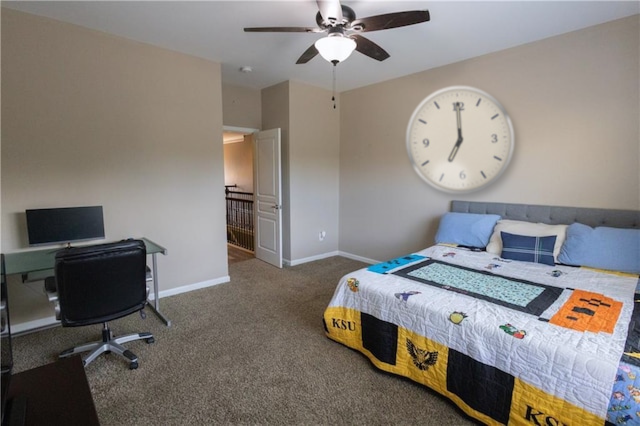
**7:00**
